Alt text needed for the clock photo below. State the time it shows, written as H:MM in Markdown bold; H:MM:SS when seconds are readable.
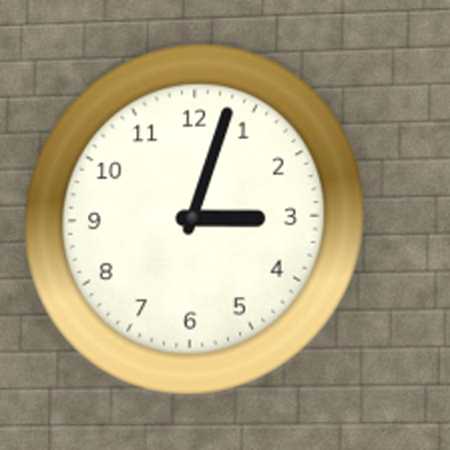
**3:03**
